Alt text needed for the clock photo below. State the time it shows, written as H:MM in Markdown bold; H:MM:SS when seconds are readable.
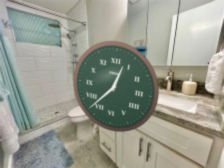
**12:37**
